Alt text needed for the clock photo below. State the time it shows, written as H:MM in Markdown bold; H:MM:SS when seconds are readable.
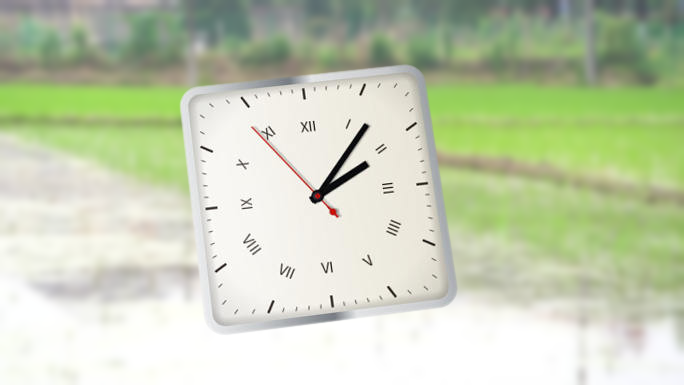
**2:06:54**
